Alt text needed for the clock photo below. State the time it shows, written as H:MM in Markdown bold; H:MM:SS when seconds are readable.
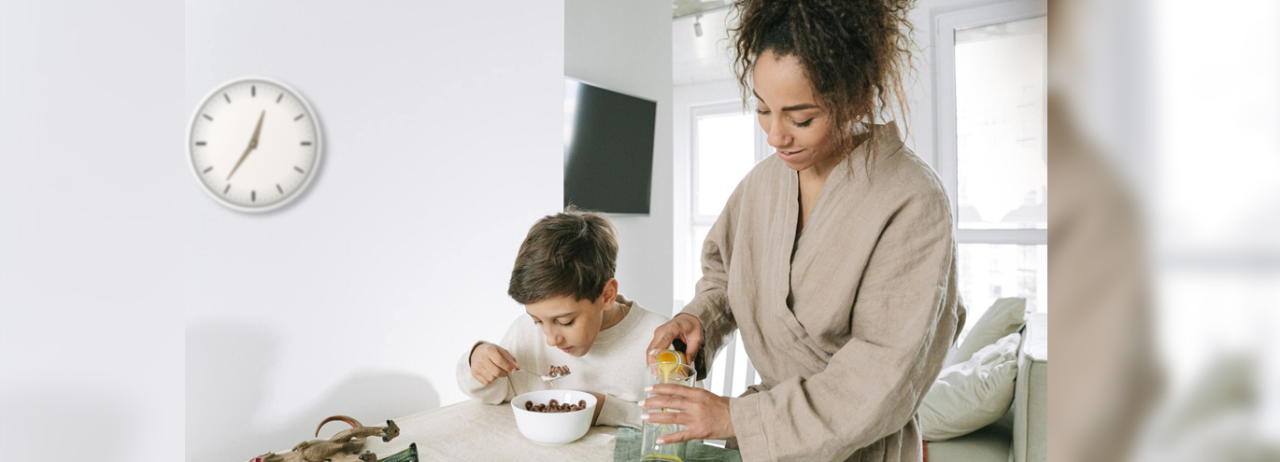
**12:36**
